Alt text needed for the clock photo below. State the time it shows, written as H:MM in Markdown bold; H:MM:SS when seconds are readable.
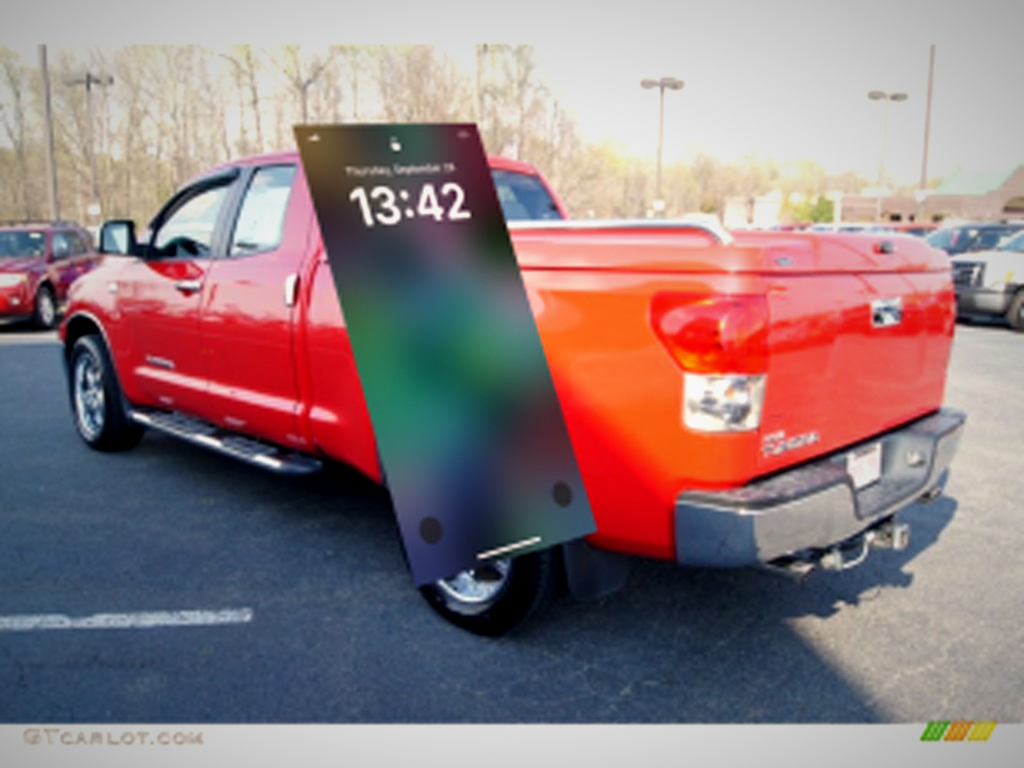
**13:42**
